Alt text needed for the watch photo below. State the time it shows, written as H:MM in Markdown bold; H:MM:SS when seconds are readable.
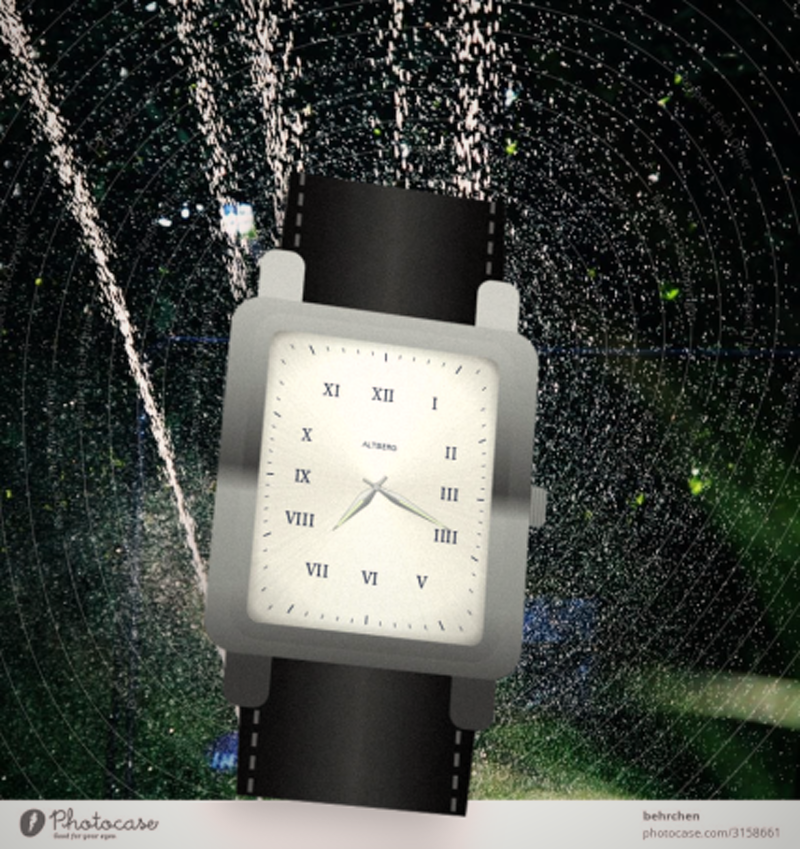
**7:19**
